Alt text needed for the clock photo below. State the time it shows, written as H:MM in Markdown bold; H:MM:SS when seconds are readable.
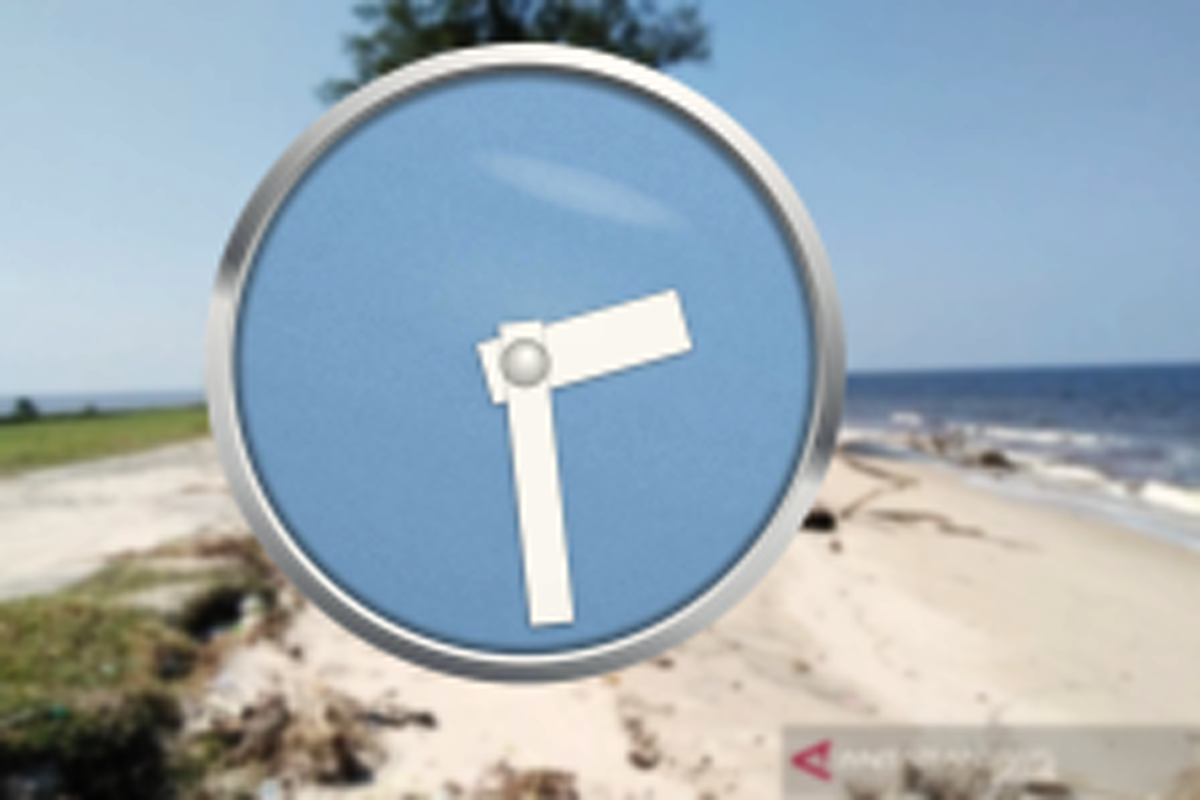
**2:29**
